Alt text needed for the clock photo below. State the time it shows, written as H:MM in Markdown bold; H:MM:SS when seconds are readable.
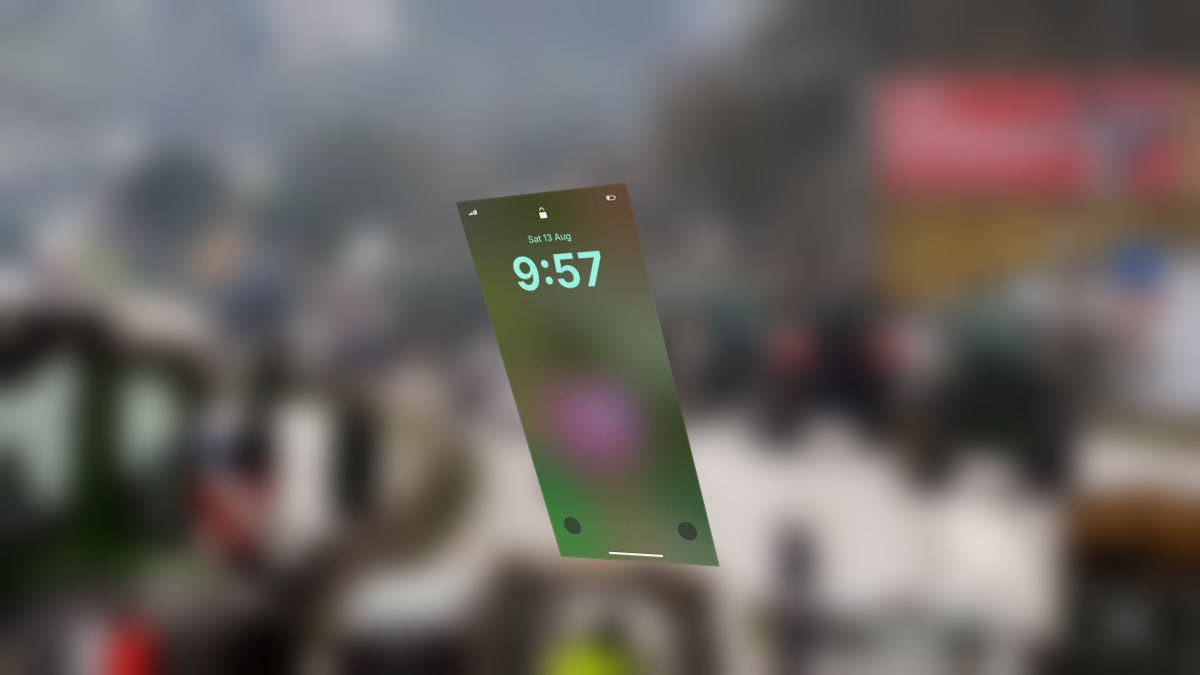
**9:57**
